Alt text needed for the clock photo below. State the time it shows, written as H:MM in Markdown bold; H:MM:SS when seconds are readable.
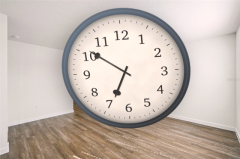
**6:51**
